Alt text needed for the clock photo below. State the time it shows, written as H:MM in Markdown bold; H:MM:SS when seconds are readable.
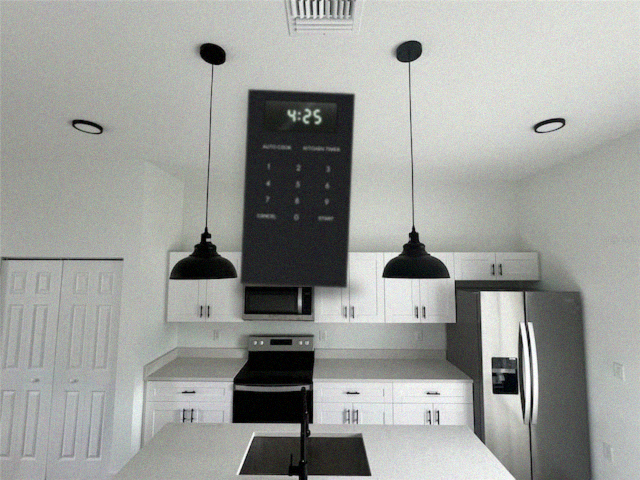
**4:25**
